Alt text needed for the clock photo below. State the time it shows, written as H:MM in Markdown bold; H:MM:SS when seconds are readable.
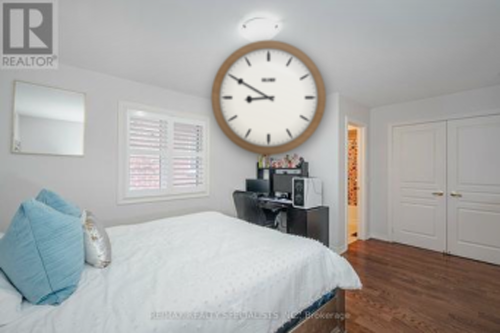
**8:50**
